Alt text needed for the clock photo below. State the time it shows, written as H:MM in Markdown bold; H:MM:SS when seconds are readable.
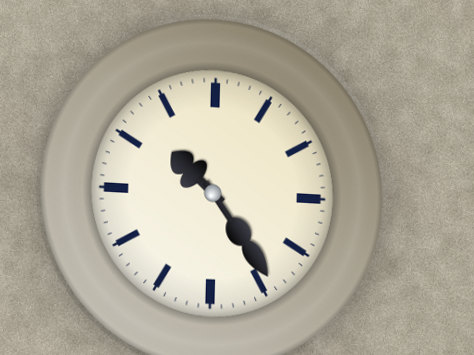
**10:24**
